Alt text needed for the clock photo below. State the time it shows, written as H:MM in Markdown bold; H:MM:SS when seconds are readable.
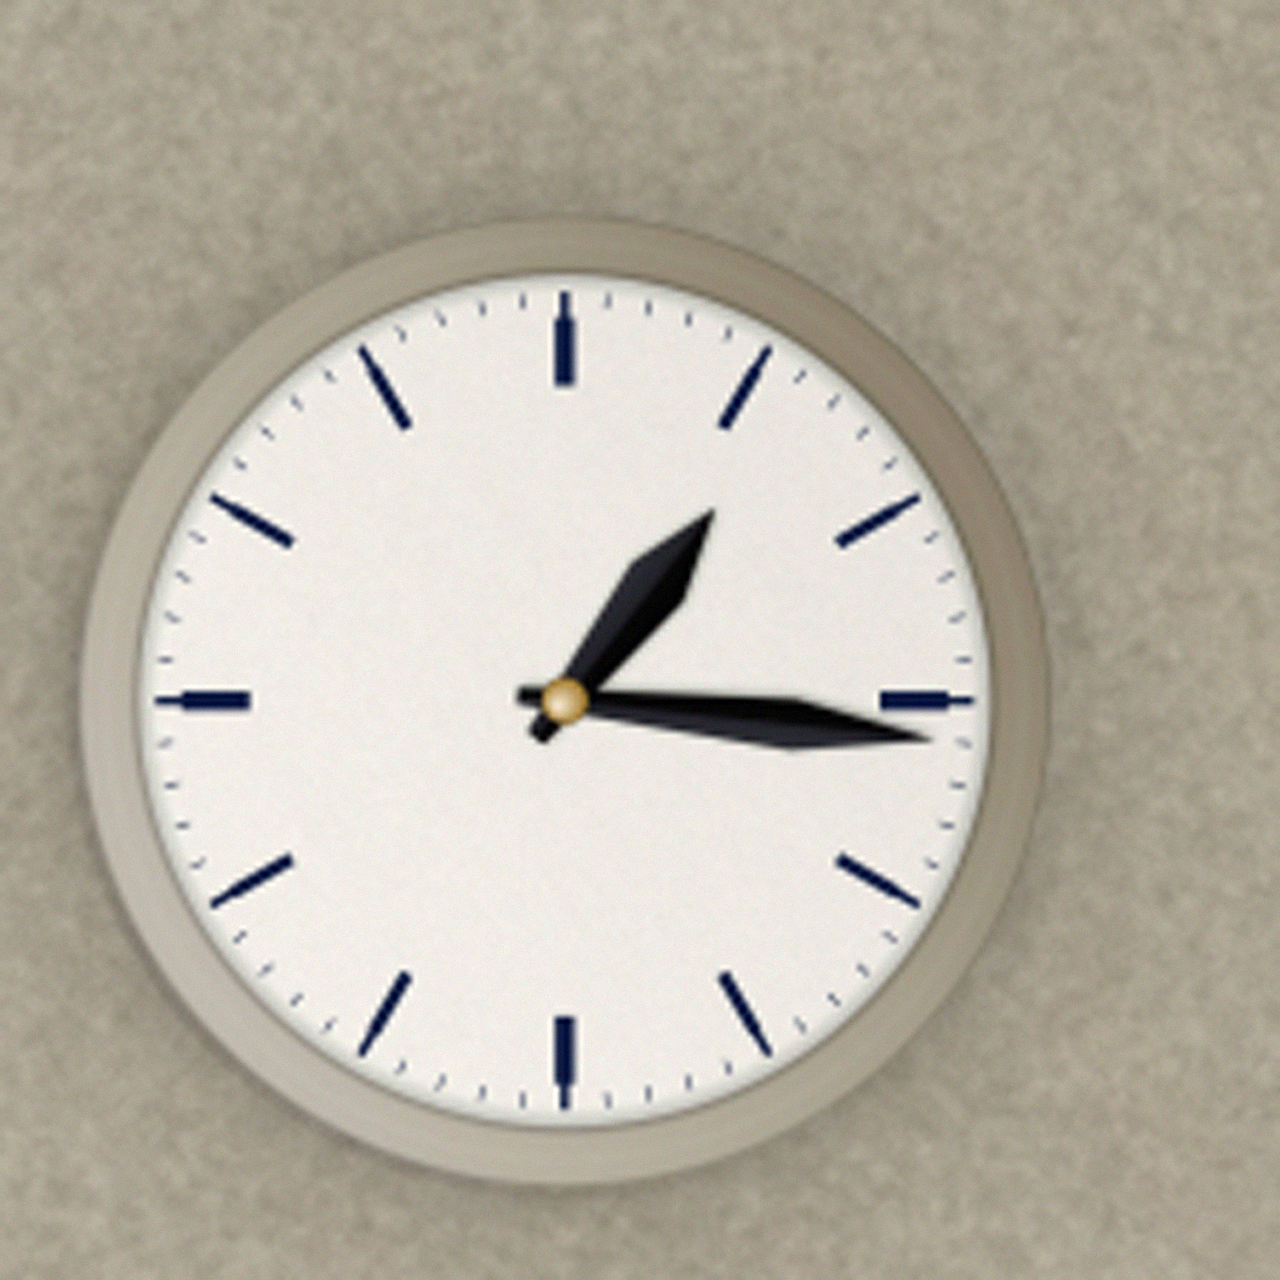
**1:16**
